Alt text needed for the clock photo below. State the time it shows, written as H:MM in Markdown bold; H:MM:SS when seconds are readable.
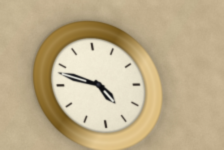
**4:48**
